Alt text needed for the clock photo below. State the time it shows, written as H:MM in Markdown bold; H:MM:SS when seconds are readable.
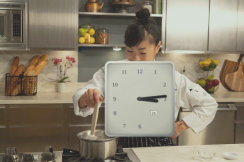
**3:14**
